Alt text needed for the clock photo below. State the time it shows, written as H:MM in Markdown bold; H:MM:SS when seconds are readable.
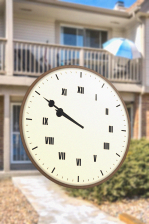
**9:50**
